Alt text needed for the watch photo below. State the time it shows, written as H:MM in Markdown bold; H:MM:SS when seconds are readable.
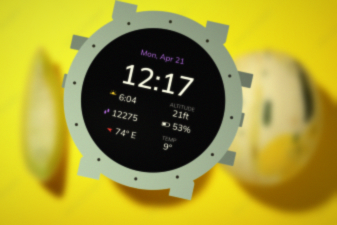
**12:17**
